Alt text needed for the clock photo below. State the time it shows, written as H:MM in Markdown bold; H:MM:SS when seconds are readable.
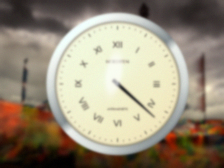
**4:22**
